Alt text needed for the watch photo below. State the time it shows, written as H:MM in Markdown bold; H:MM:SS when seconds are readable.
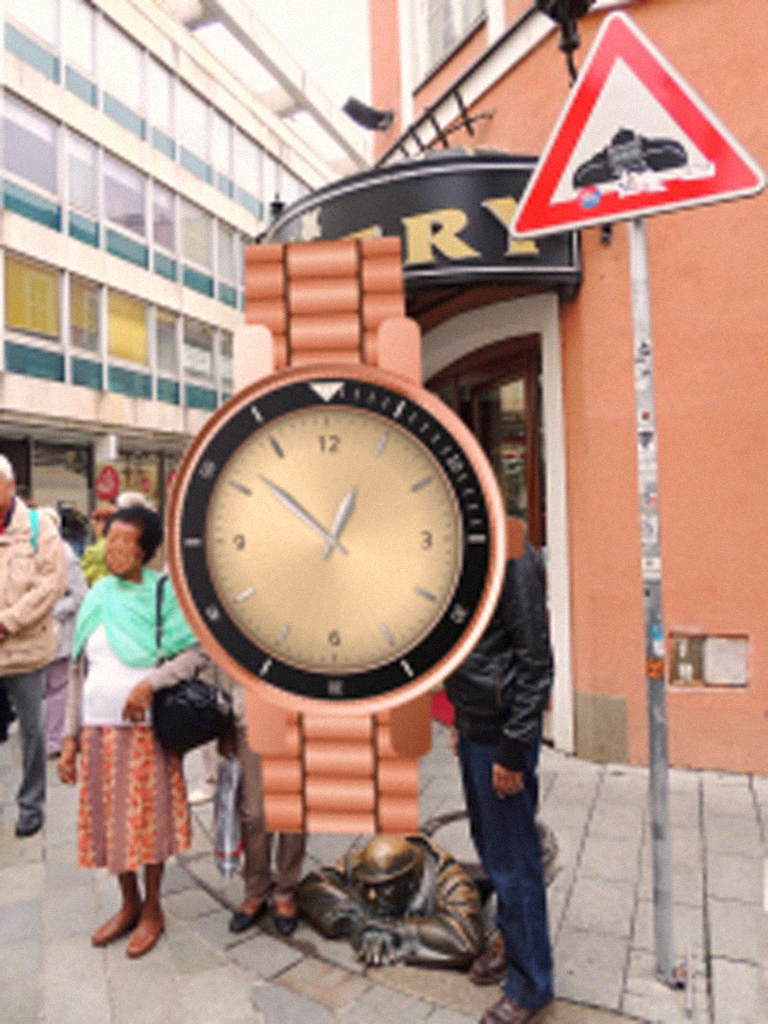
**12:52**
